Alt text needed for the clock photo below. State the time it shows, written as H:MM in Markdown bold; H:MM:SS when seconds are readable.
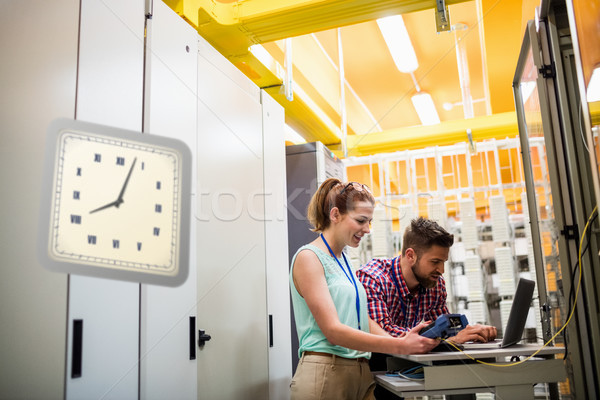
**8:03**
